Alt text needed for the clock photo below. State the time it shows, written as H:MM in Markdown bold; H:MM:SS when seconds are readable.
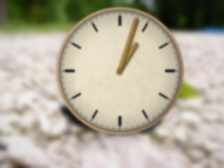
**1:03**
